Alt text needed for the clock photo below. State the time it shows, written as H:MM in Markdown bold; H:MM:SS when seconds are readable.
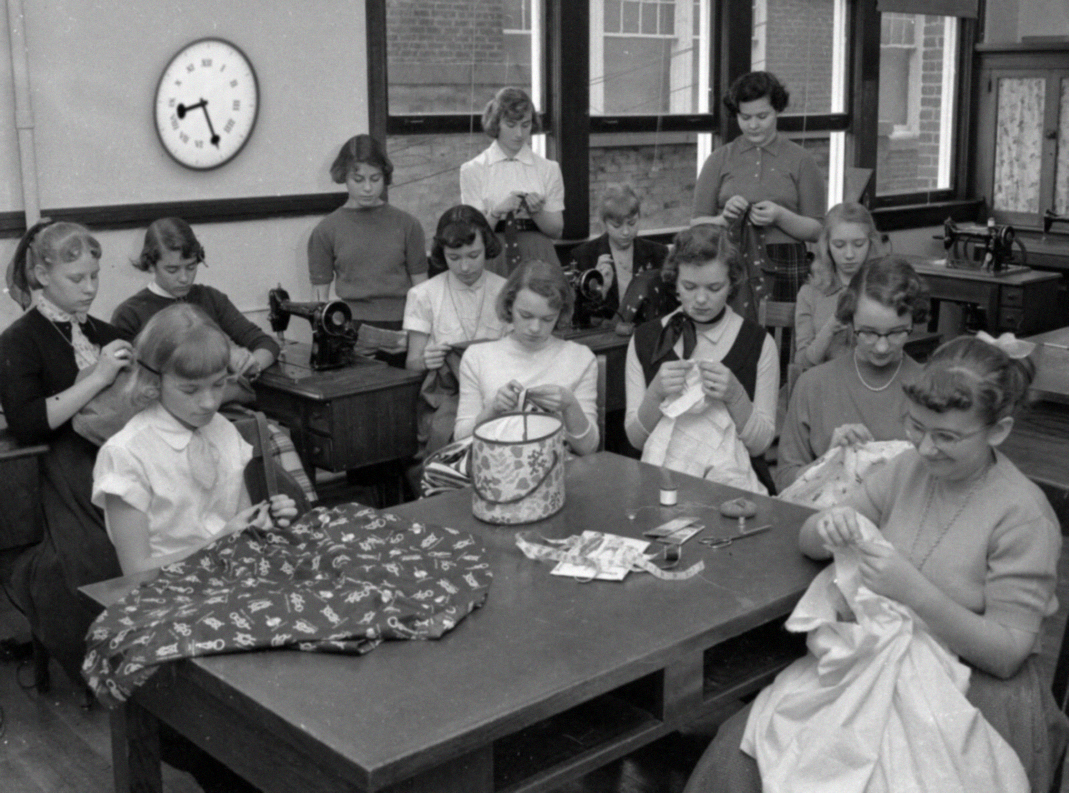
**8:25**
